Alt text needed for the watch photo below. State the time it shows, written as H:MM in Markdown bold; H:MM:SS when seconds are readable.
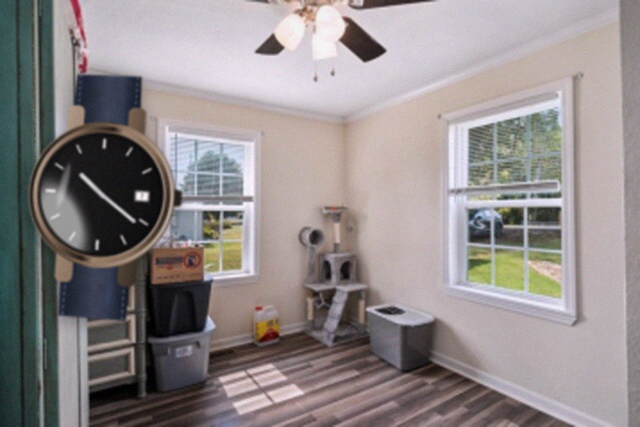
**10:21**
